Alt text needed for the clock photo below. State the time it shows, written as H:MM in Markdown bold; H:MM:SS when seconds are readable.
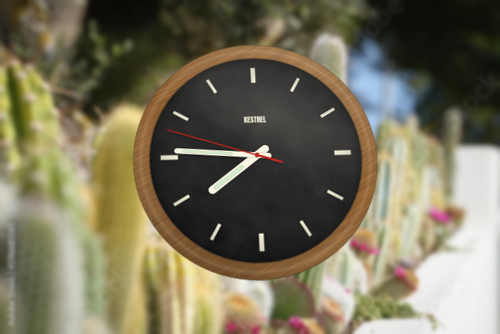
**7:45:48**
